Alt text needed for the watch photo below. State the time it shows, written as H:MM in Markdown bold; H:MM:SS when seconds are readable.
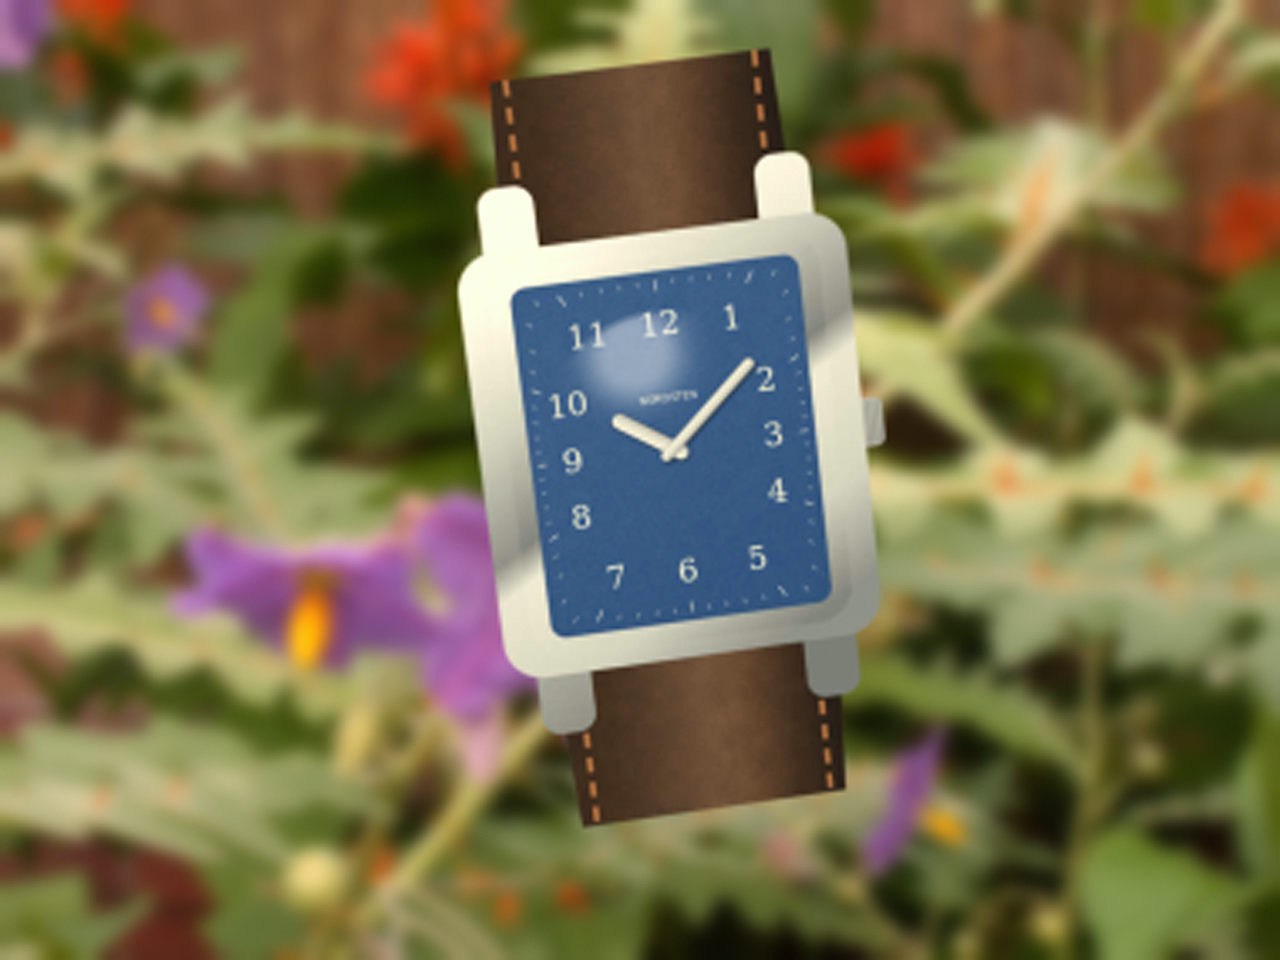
**10:08**
